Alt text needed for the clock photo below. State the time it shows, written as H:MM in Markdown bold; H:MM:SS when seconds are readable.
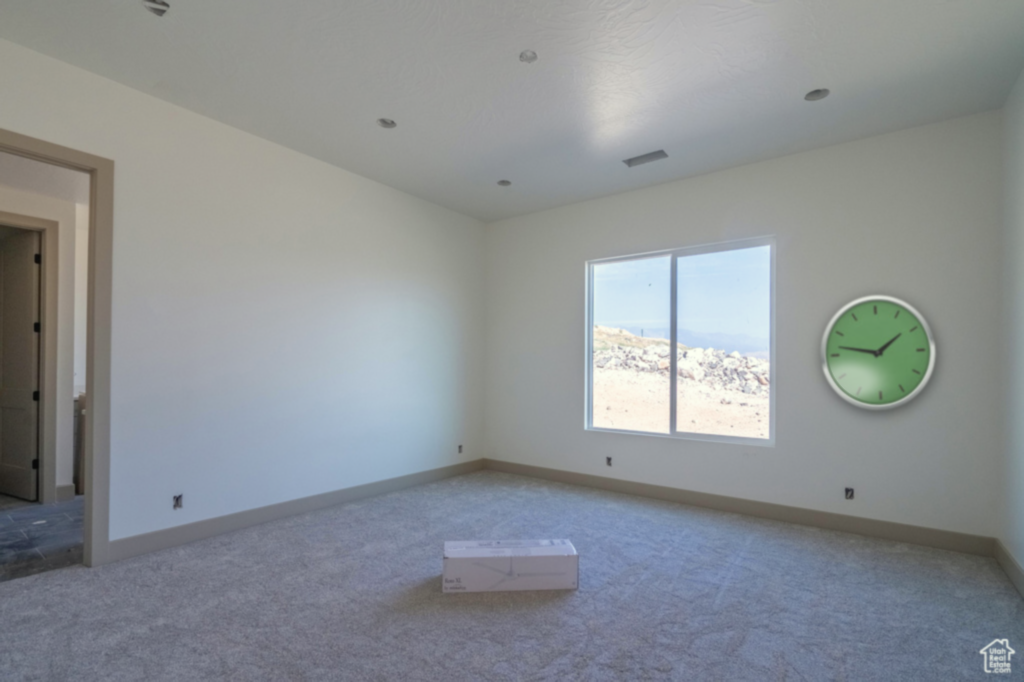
**1:47**
